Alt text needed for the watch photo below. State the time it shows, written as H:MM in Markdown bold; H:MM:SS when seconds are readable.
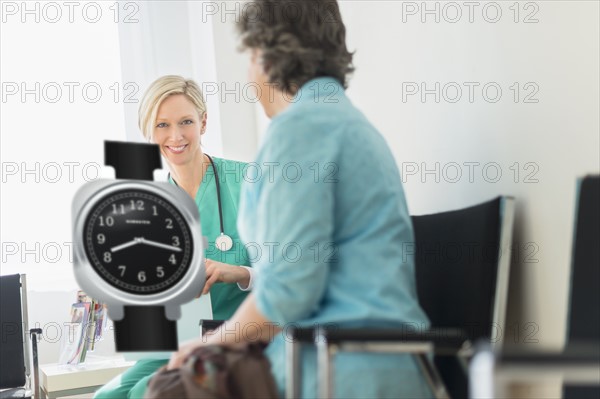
**8:17**
